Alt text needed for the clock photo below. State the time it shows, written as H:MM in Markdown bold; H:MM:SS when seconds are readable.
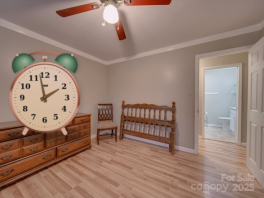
**1:58**
